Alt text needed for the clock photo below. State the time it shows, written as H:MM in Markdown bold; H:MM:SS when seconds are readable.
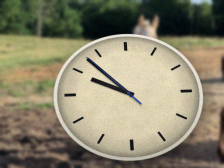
**9:52:53**
